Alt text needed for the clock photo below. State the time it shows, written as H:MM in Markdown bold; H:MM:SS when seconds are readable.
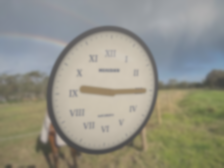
**9:15**
